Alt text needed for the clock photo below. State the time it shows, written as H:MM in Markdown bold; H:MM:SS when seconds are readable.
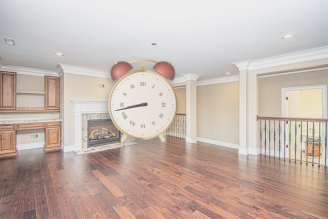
**8:43**
